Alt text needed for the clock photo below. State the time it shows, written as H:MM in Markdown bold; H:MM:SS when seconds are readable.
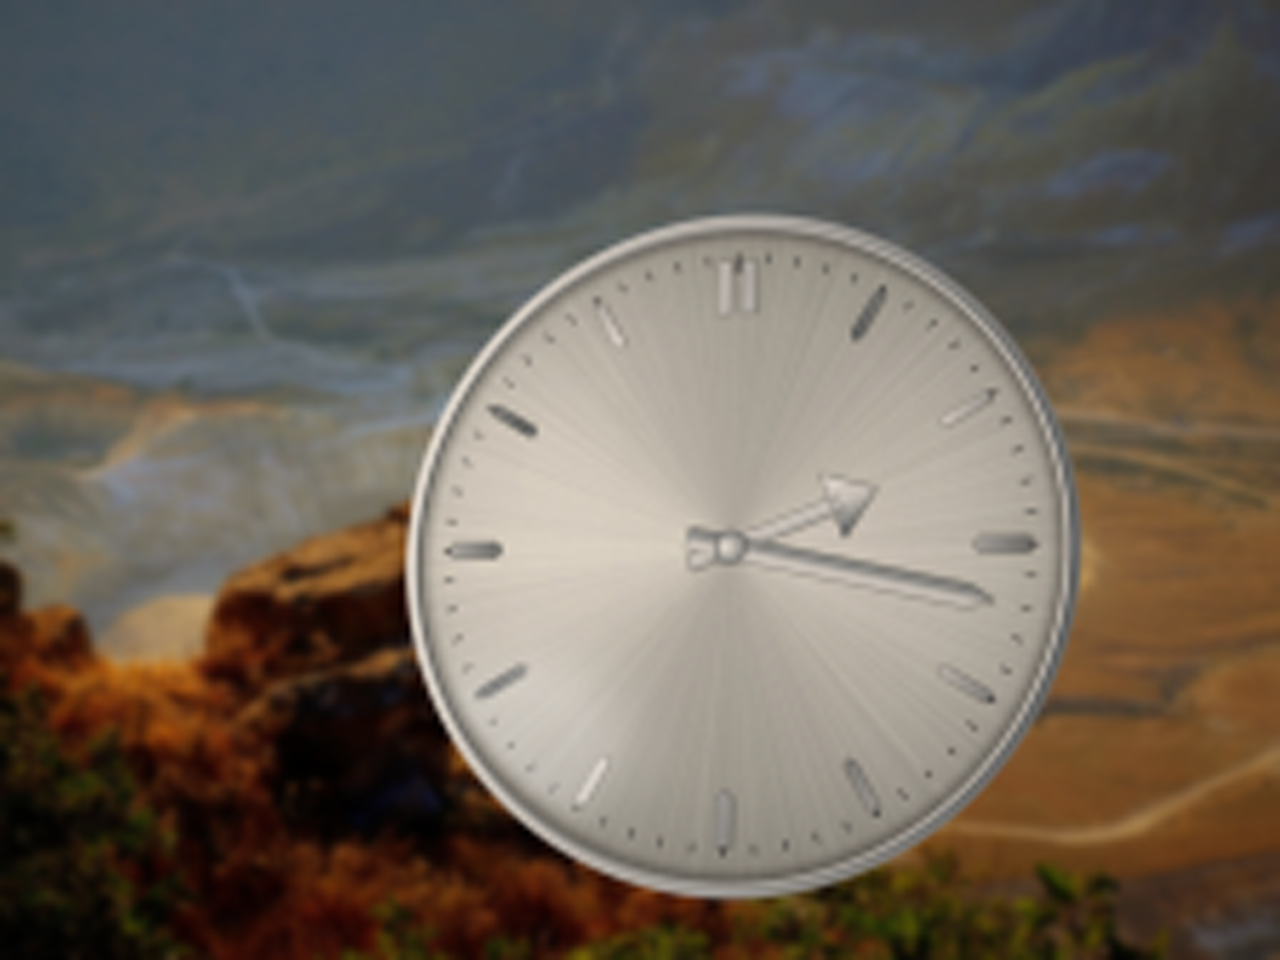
**2:17**
